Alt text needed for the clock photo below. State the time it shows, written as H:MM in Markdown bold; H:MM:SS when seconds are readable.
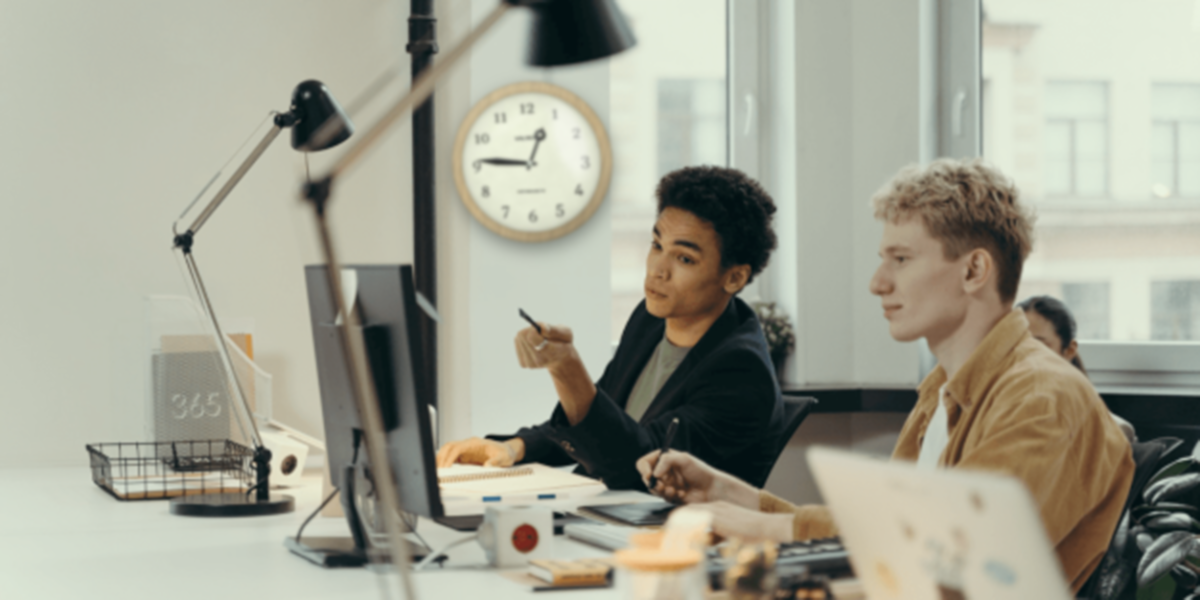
**12:46**
